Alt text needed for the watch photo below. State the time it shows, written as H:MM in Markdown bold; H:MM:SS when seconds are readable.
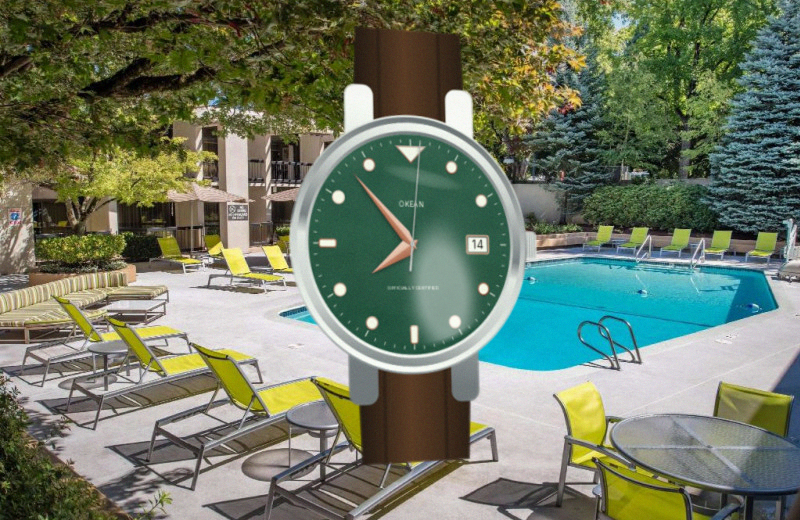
**7:53:01**
